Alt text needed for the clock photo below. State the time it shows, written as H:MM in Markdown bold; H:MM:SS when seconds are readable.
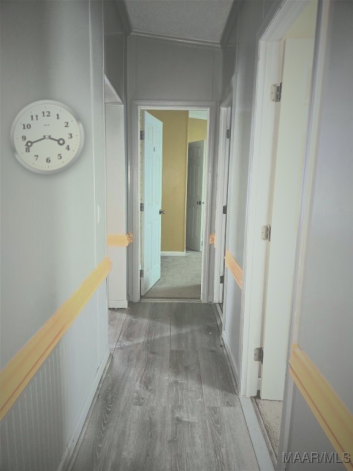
**3:42**
